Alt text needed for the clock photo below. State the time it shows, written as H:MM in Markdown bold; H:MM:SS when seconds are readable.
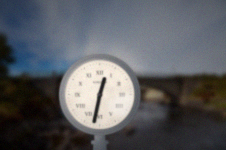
**12:32**
